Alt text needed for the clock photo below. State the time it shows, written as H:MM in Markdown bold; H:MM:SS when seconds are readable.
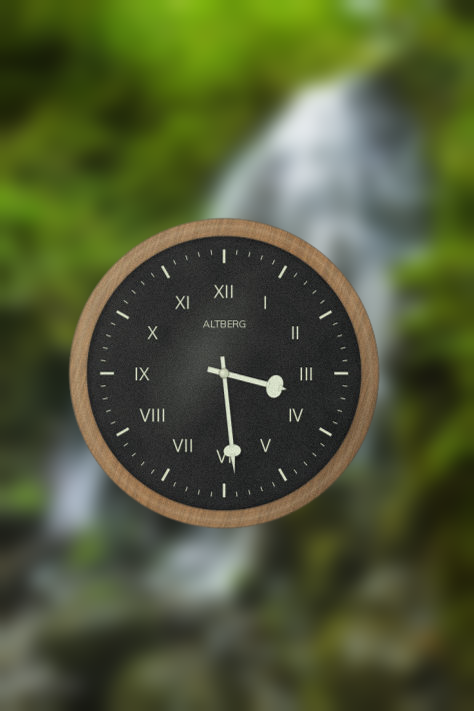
**3:29**
